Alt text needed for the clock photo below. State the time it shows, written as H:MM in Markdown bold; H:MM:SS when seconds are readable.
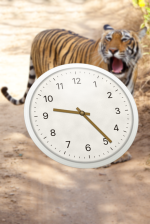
**9:24**
